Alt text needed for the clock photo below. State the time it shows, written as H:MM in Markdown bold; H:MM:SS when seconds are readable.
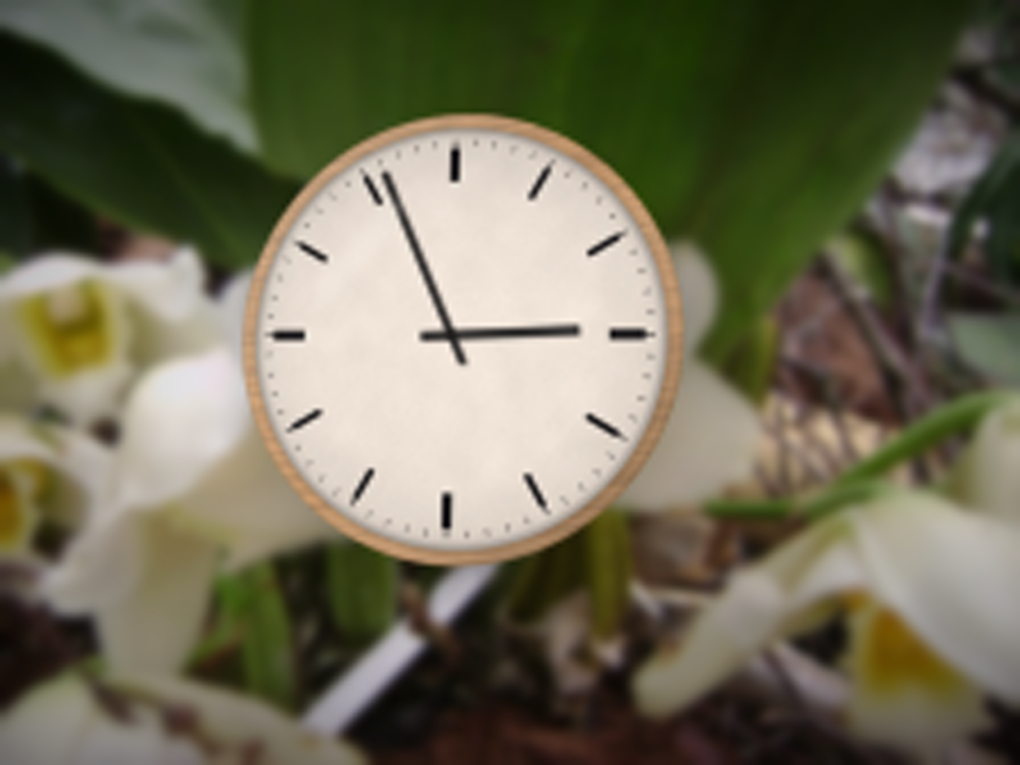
**2:56**
